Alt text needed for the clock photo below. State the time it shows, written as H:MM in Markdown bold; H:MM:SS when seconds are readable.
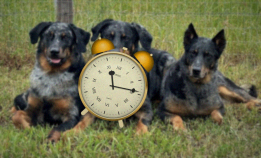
**11:14**
